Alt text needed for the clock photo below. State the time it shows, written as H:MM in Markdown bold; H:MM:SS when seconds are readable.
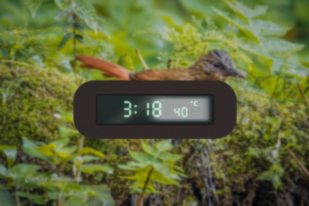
**3:18**
